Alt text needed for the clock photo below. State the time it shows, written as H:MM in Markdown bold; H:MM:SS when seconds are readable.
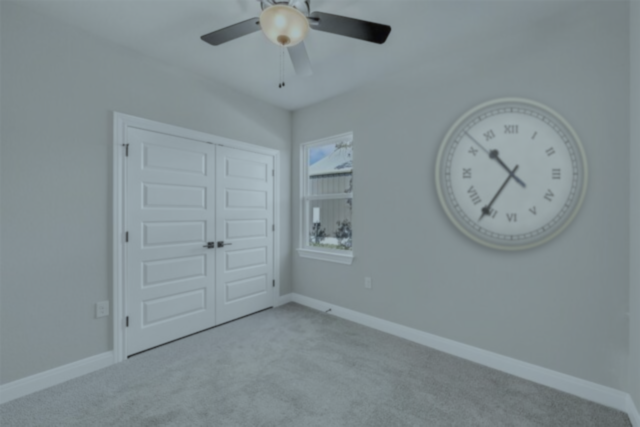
**10:35:52**
